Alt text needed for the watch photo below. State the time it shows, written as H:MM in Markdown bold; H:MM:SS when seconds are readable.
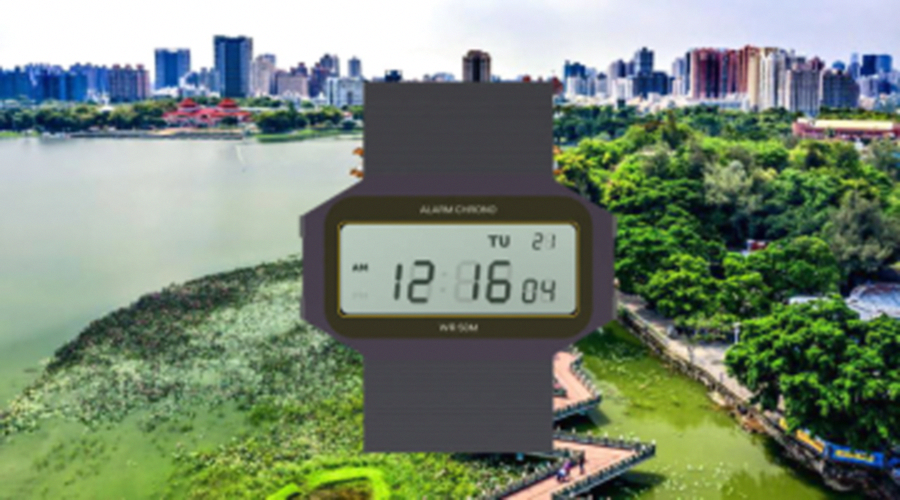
**12:16:04**
